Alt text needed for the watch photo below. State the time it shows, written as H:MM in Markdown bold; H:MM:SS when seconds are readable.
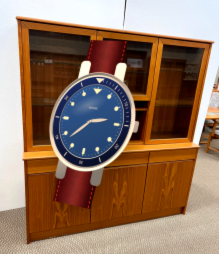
**2:38**
